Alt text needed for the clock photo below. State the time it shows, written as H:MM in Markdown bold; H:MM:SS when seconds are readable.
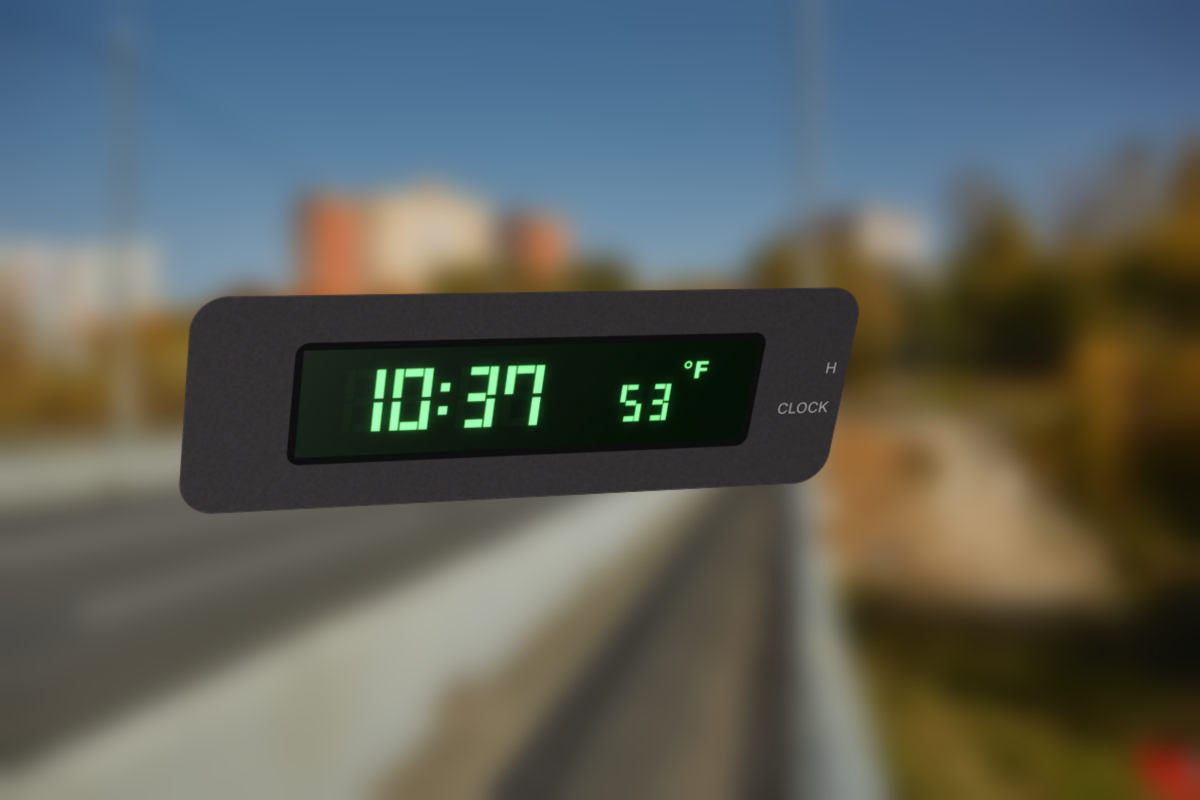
**10:37**
